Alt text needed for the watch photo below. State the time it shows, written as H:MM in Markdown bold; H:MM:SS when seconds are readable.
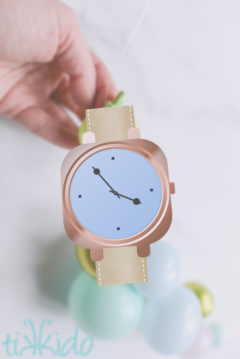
**3:54**
